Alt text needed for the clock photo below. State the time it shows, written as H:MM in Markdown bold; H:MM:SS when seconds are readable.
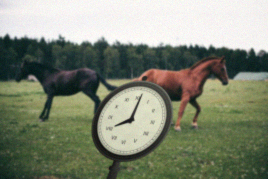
**8:01**
